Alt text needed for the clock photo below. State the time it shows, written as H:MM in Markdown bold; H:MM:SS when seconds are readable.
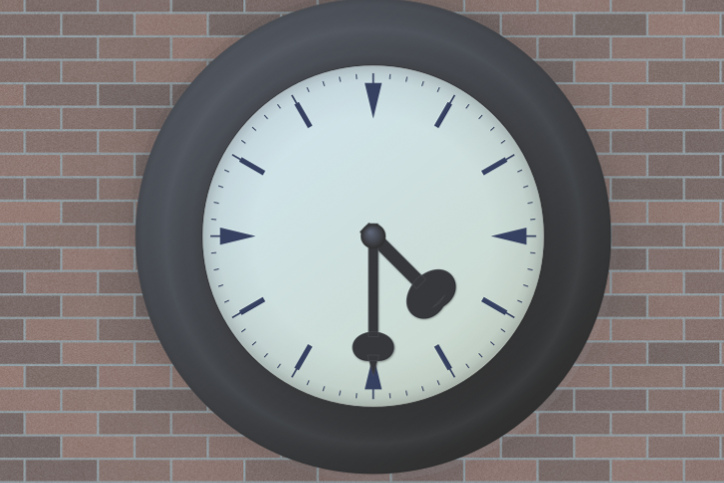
**4:30**
